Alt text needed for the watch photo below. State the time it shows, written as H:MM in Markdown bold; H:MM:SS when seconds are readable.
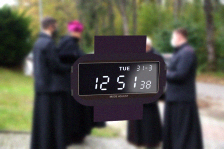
**12:51:38**
